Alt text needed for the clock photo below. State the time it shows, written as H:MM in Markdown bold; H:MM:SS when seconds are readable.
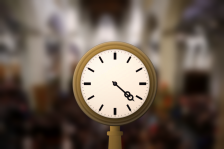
**4:22**
